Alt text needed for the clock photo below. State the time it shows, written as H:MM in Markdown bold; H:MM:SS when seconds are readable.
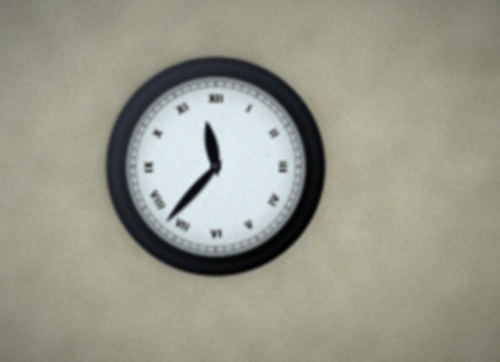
**11:37**
